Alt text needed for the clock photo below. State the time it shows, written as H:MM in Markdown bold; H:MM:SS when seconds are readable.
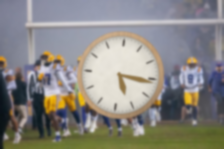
**5:16**
